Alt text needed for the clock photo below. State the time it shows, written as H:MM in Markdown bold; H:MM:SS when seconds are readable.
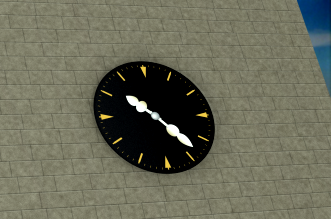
**10:23**
